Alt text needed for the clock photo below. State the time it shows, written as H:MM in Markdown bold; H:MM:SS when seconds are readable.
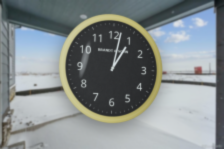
**1:02**
